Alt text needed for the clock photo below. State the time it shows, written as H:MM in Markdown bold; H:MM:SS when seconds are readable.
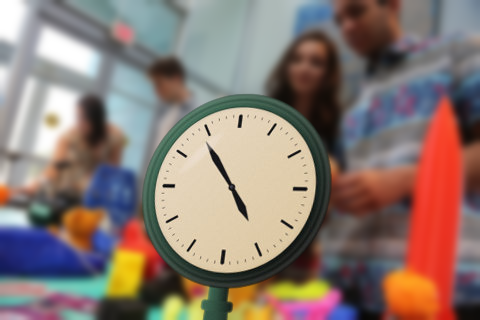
**4:54**
